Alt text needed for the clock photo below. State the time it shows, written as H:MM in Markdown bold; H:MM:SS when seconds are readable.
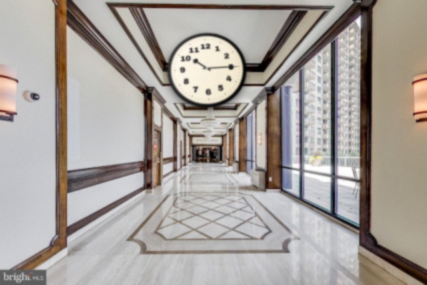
**10:15**
